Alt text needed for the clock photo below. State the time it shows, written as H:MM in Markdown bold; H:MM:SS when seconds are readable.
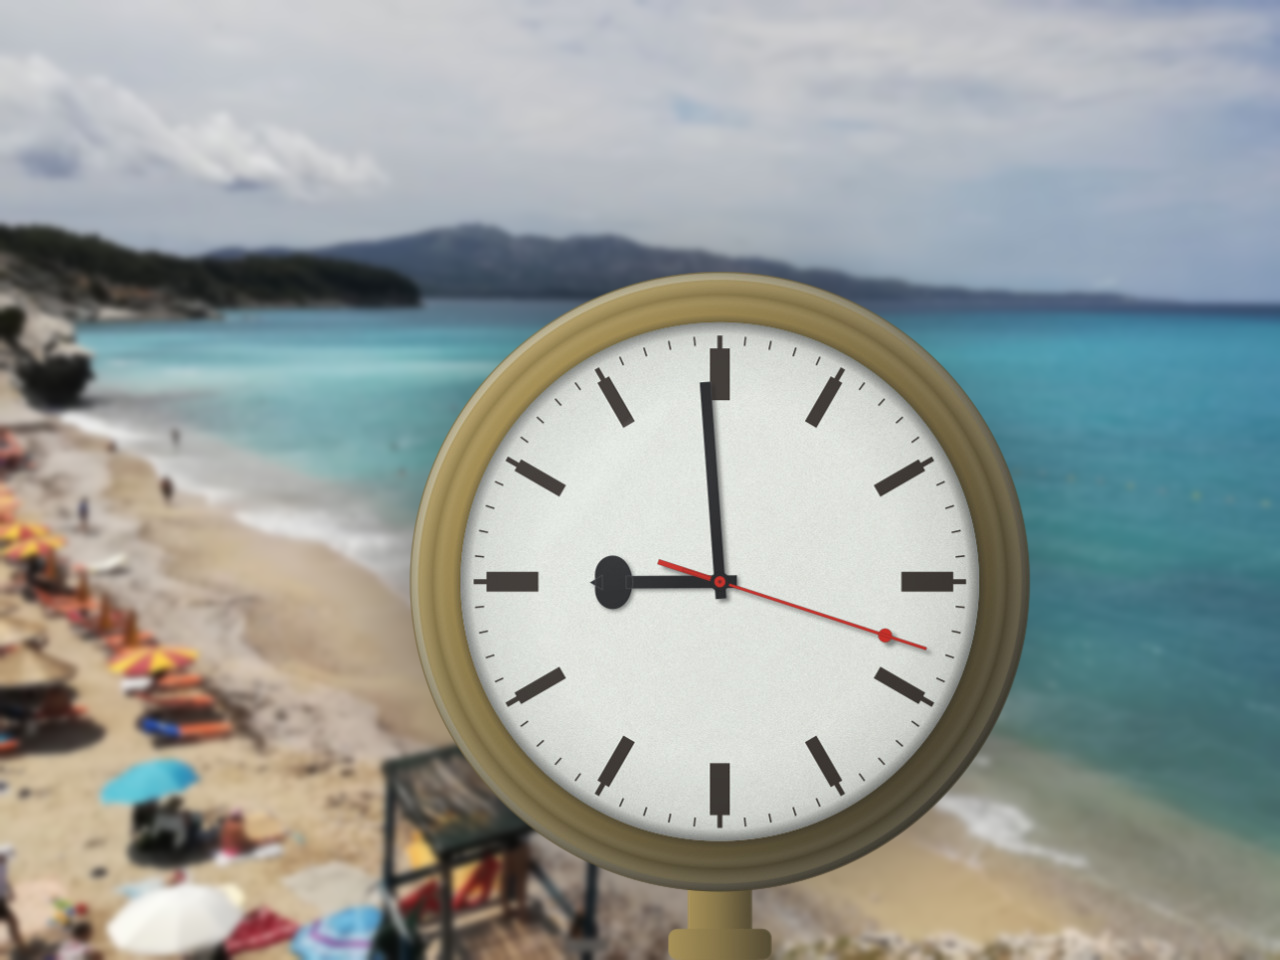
**8:59:18**
